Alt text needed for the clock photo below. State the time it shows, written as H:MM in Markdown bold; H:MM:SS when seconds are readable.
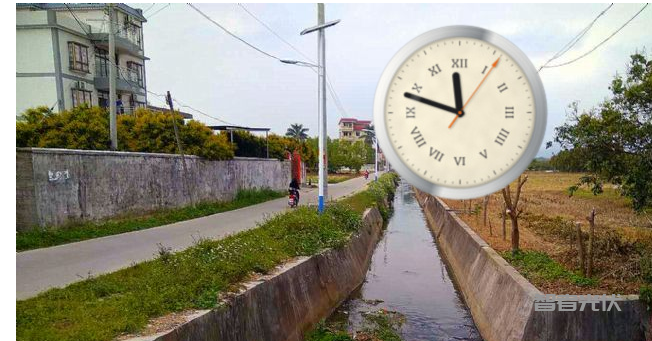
**11:48:06**
